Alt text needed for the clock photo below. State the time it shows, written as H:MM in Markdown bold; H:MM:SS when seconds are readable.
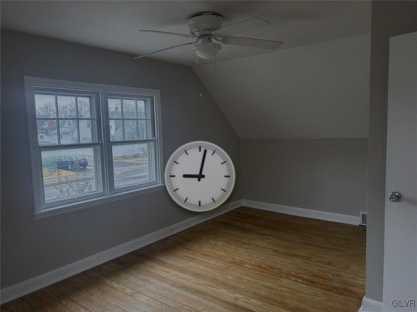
**9:02**
